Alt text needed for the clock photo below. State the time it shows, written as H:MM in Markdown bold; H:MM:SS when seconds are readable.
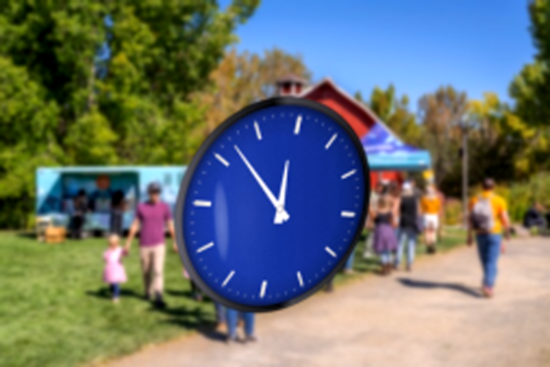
**11:52**
